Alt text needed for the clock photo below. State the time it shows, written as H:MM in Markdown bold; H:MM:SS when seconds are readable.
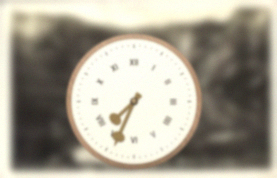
**7:34**
